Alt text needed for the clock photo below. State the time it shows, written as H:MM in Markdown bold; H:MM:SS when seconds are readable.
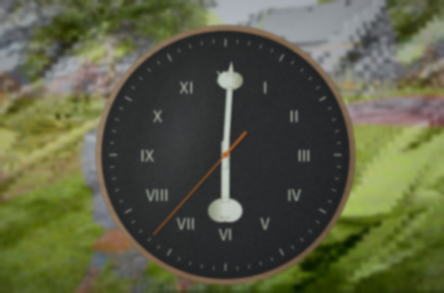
**6:00:37**
